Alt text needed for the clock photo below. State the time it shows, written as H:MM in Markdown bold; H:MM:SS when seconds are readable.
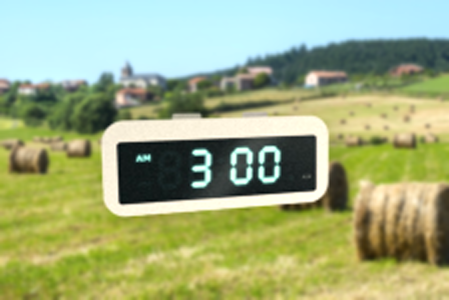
**3:00**
